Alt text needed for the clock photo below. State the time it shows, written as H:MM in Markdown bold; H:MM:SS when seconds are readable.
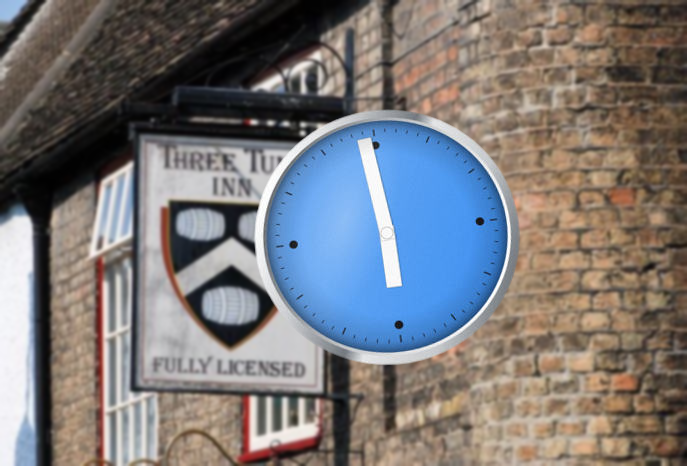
**5:59**
